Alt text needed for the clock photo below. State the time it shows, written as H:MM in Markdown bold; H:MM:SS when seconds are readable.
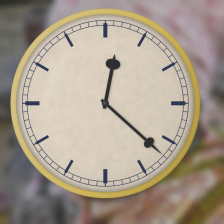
**12:22**
